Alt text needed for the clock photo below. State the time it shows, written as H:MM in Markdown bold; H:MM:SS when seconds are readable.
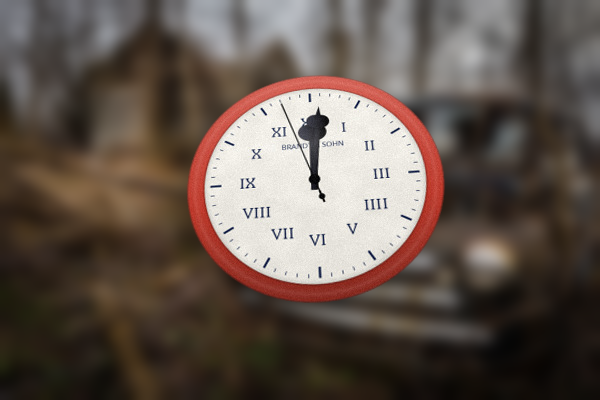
**12:00:57**
